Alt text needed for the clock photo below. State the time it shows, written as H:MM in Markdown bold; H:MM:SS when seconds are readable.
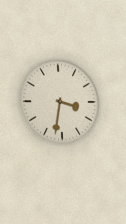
**3:32**
